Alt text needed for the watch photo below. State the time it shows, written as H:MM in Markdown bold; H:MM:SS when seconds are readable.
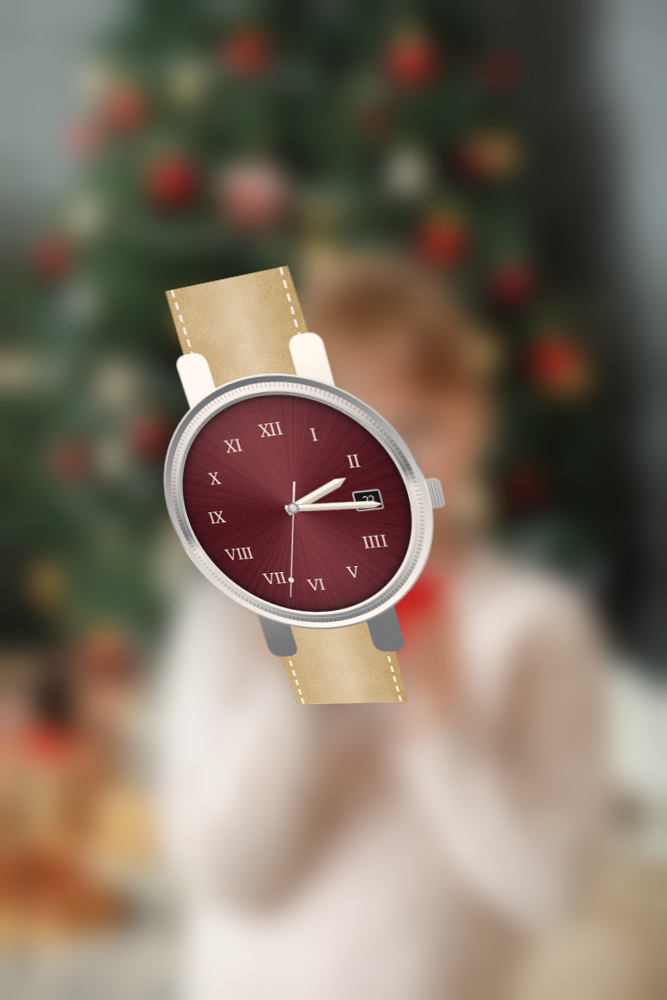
**2:15:33**
